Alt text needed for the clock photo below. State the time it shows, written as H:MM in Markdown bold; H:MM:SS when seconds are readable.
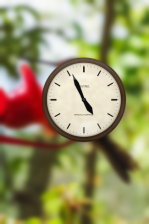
**4:56**
